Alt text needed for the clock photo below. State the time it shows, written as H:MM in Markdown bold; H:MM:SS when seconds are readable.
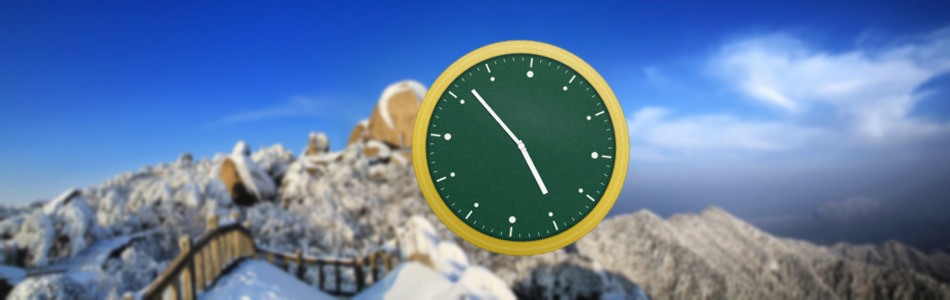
**4:52**
